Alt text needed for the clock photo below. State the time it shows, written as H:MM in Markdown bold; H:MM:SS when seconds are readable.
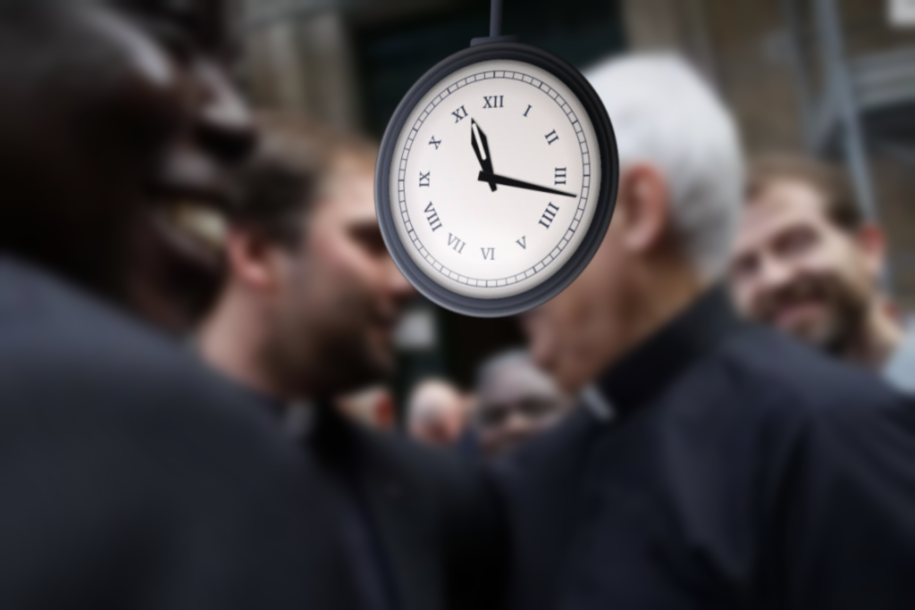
**11:17**
